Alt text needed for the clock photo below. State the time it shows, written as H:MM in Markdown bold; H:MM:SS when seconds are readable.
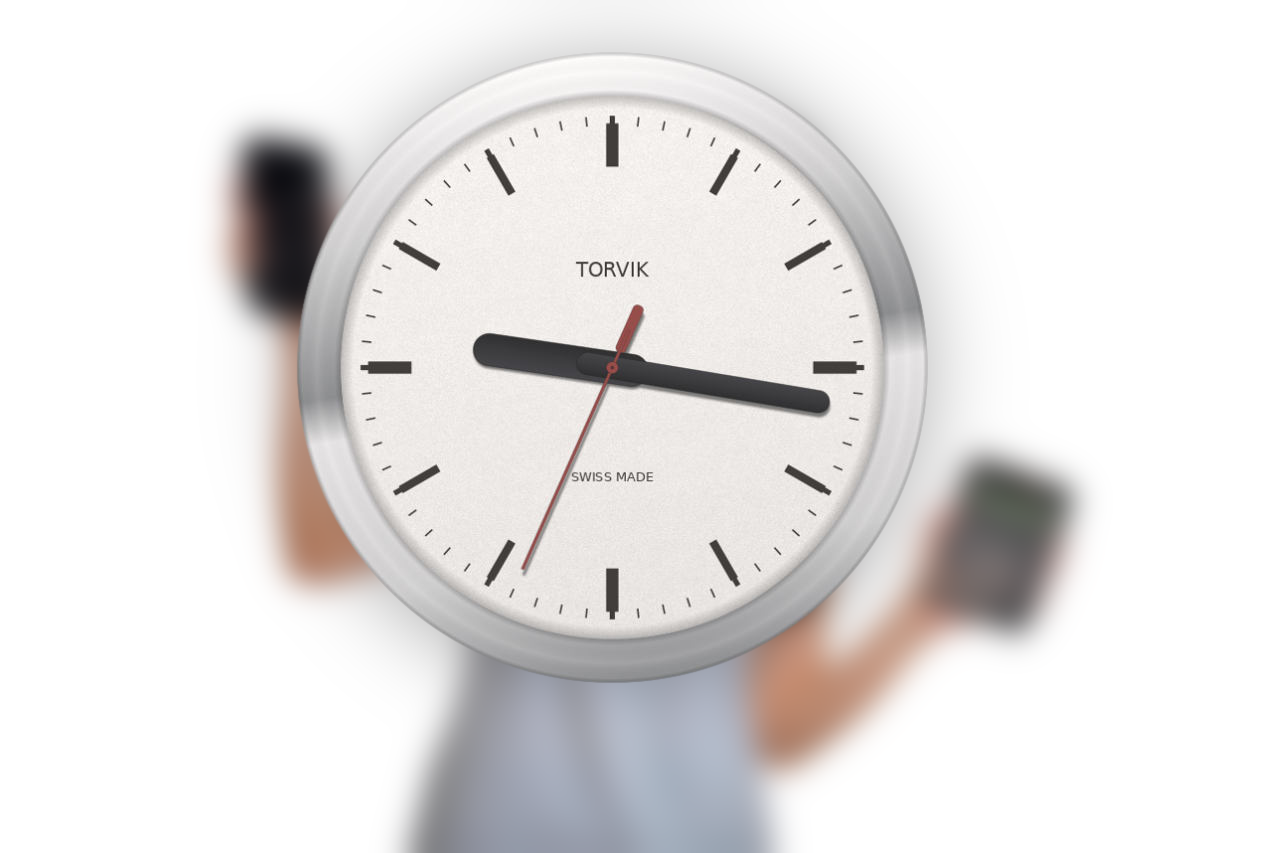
**9:16:34**
